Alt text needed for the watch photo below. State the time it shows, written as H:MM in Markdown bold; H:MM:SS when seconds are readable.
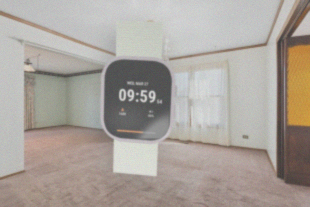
**9:59**
